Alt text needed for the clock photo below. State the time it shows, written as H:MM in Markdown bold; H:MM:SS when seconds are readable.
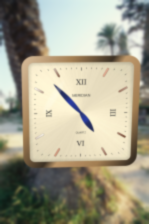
**4:53**
